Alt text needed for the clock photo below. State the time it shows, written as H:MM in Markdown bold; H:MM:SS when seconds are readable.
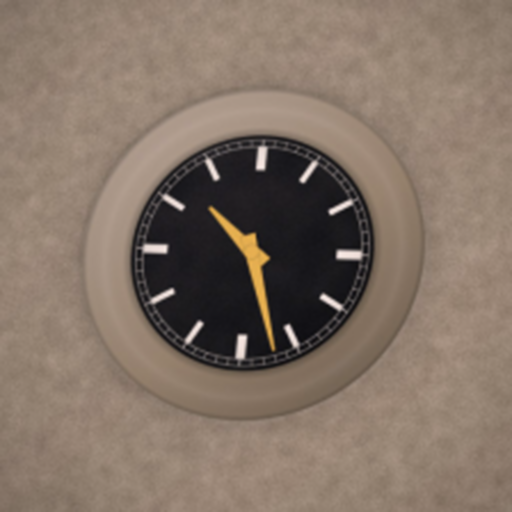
**10:27**
